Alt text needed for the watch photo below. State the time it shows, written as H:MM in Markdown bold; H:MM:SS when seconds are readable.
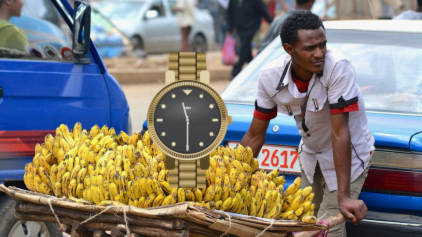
**11:30**
